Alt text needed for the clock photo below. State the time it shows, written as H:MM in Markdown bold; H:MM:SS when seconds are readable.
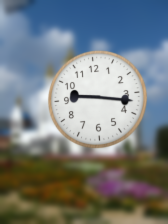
**9:17**
